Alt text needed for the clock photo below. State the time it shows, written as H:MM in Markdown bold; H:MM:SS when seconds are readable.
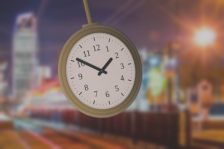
**1:51**
